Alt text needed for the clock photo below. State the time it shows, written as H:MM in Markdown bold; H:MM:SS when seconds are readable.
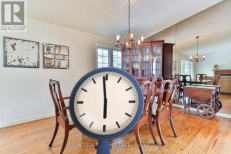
**5:59**
